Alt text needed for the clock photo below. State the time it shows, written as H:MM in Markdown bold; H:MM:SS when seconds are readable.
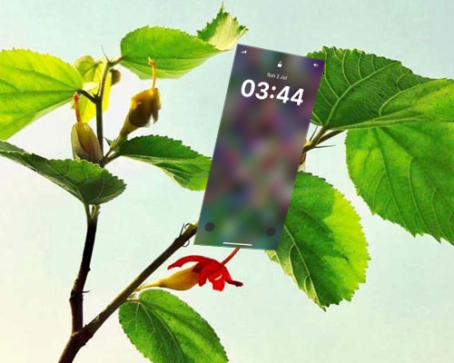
**3:44**
